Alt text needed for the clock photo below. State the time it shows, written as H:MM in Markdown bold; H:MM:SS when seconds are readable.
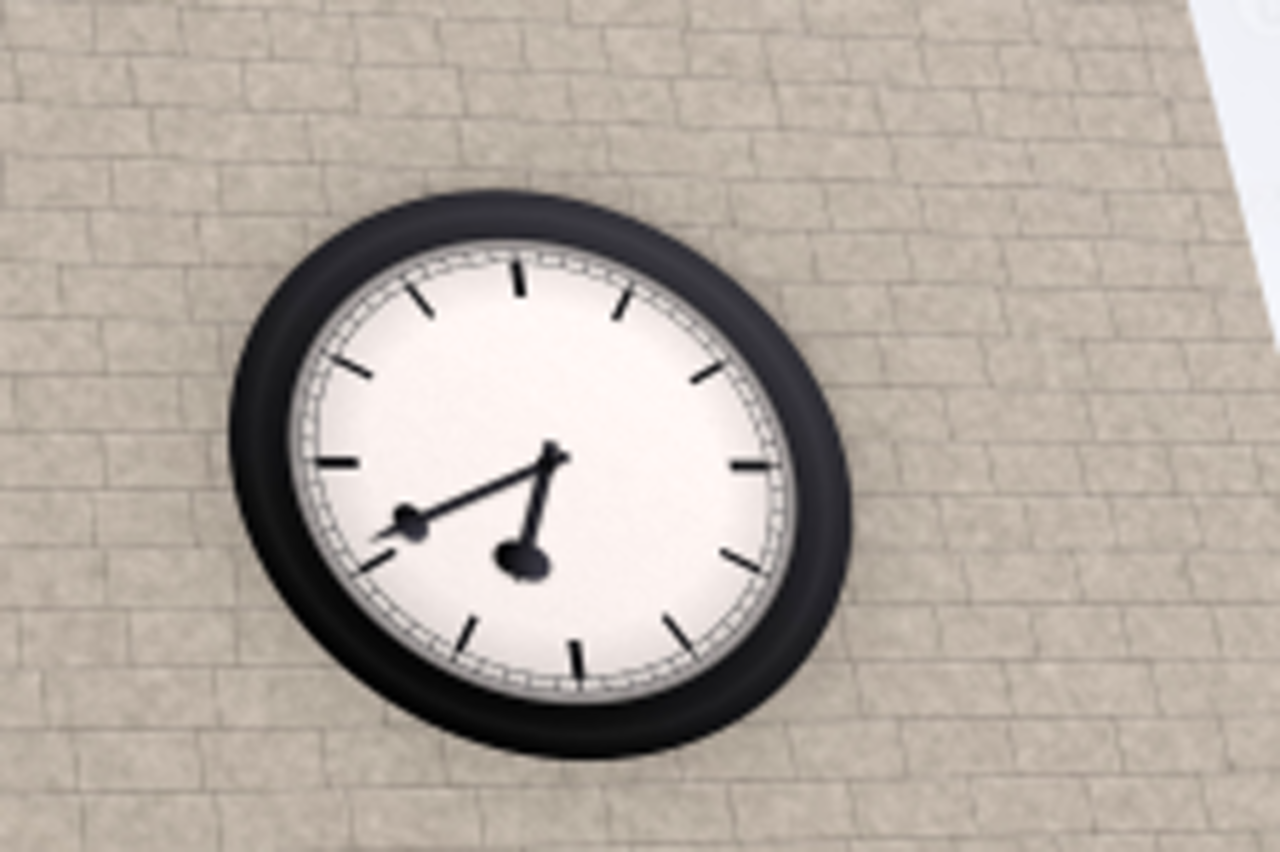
**6:41**
